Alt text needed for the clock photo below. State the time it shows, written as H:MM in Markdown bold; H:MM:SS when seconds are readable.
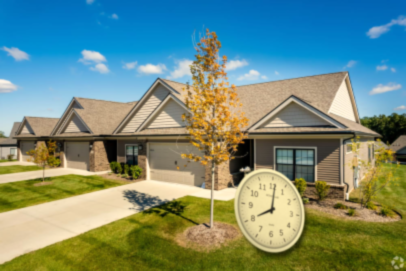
**8:01**
